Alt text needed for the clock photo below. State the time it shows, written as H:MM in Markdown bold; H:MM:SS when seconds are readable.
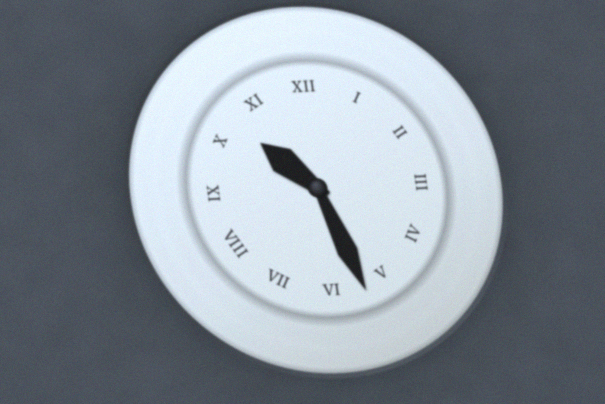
**10:27**
